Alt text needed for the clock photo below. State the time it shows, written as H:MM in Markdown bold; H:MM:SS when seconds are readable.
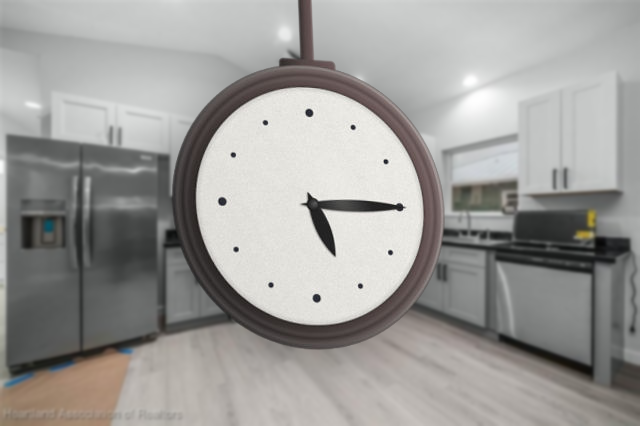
**5:15**
